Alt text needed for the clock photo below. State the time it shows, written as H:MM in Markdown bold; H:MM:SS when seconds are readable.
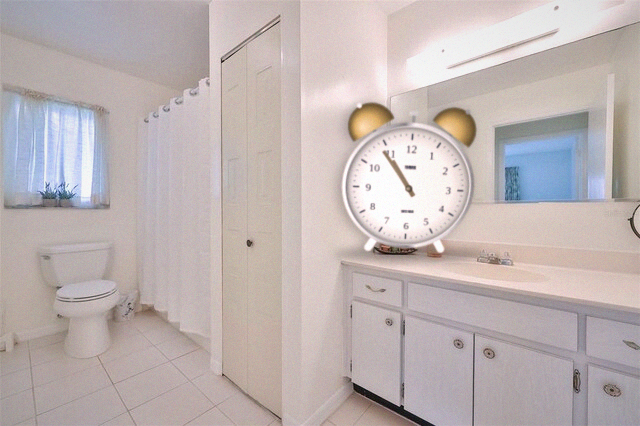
**10:54**
